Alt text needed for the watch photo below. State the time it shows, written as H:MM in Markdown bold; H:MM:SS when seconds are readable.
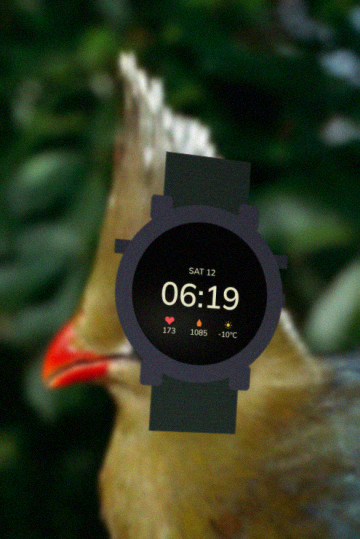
**6:19**
